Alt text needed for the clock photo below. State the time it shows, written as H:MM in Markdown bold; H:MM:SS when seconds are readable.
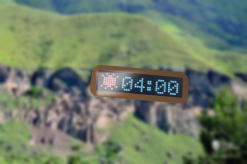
**4:00**
